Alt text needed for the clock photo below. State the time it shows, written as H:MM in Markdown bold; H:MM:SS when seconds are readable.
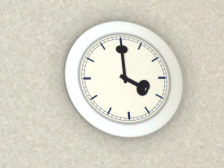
**4:00**
